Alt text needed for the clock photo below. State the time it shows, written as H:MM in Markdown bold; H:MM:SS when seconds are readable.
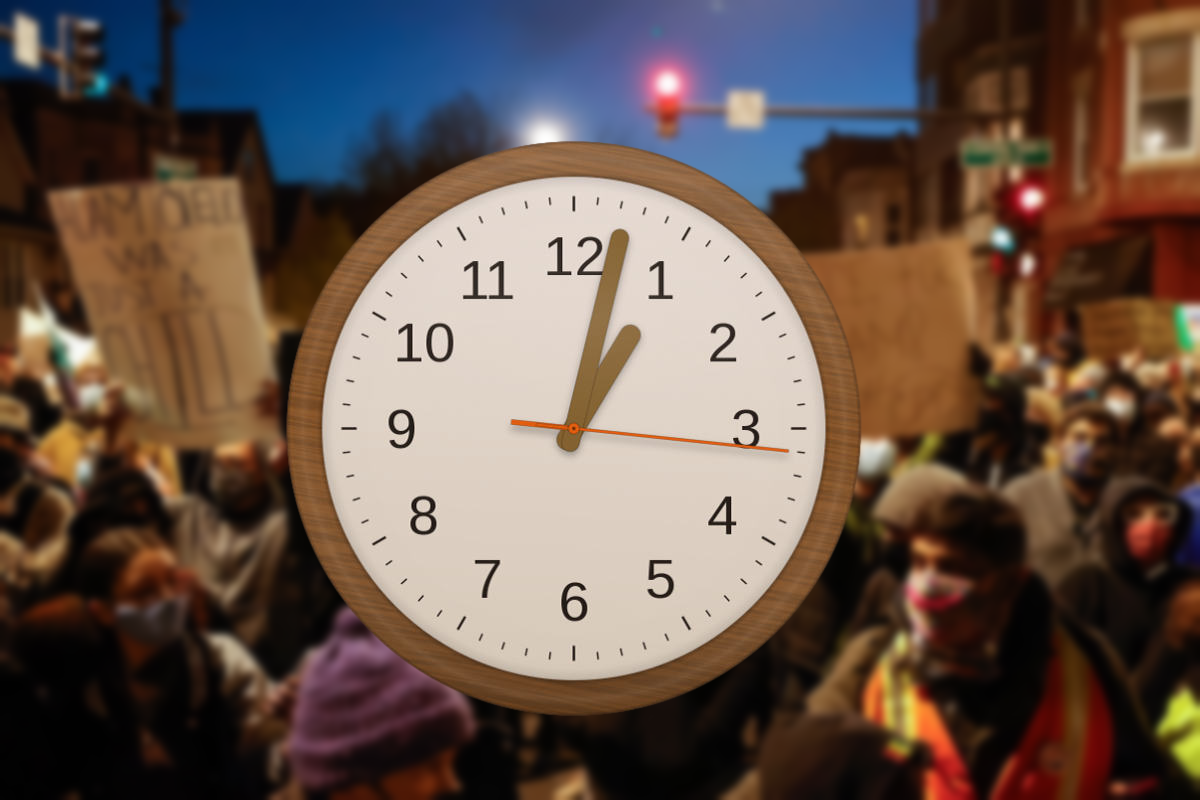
**1:02:16**
